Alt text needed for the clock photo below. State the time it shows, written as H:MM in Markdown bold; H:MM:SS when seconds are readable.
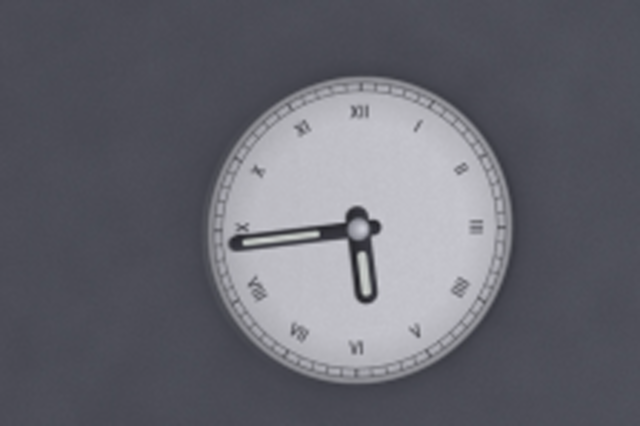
**5:44**
